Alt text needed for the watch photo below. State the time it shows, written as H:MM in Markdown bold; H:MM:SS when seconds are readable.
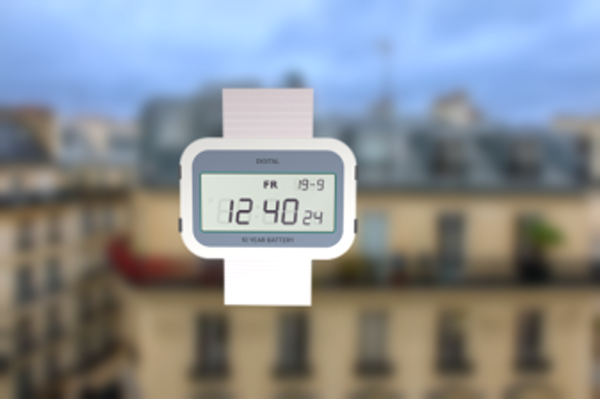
**12:40:24**
